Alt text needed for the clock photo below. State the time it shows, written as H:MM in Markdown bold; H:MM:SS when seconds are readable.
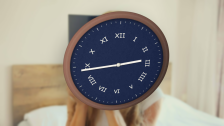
**2:44**
